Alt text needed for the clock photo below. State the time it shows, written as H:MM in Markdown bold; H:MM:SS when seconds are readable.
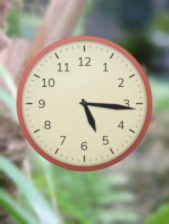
**5:16**
